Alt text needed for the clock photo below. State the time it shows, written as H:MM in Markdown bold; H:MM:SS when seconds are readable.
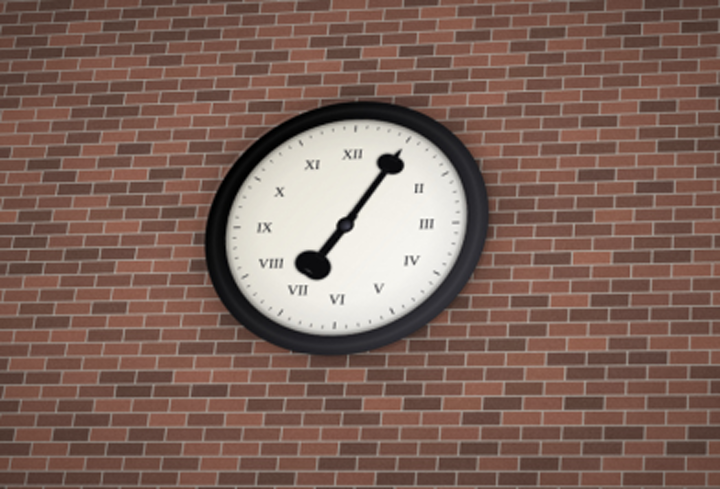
**7:05**
